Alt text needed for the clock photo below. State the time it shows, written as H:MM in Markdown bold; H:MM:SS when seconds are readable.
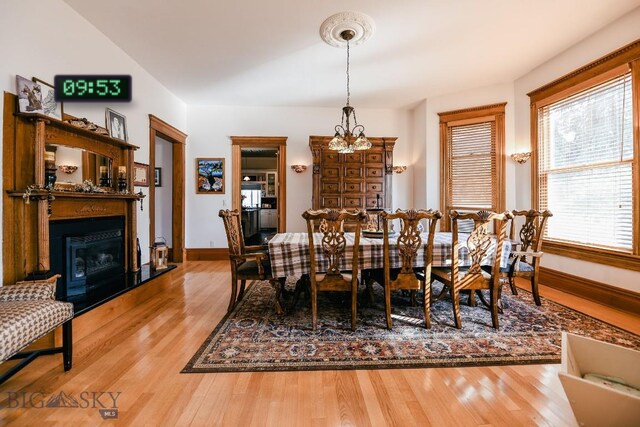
**9:53**
